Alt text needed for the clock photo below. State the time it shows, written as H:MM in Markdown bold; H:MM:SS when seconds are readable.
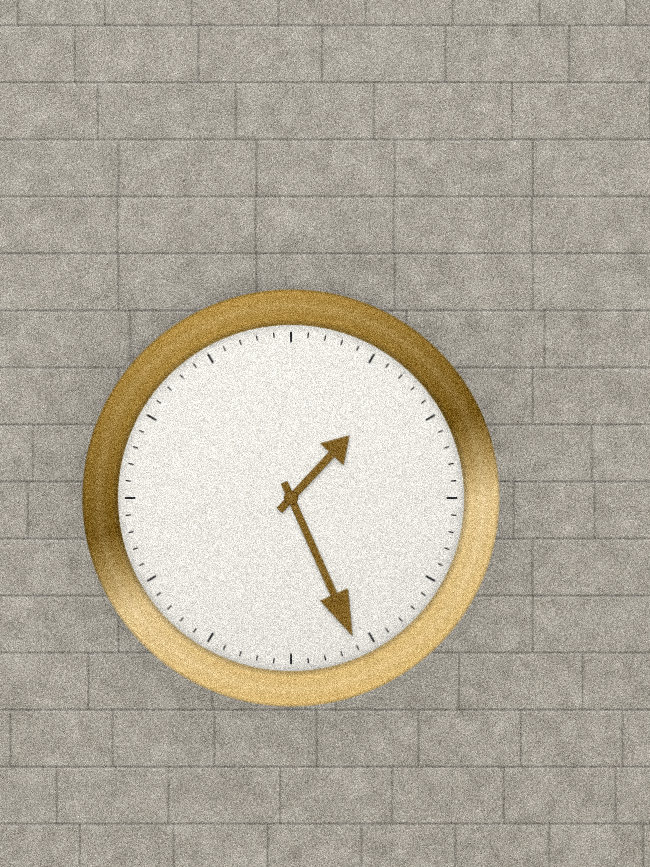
**1:26**
